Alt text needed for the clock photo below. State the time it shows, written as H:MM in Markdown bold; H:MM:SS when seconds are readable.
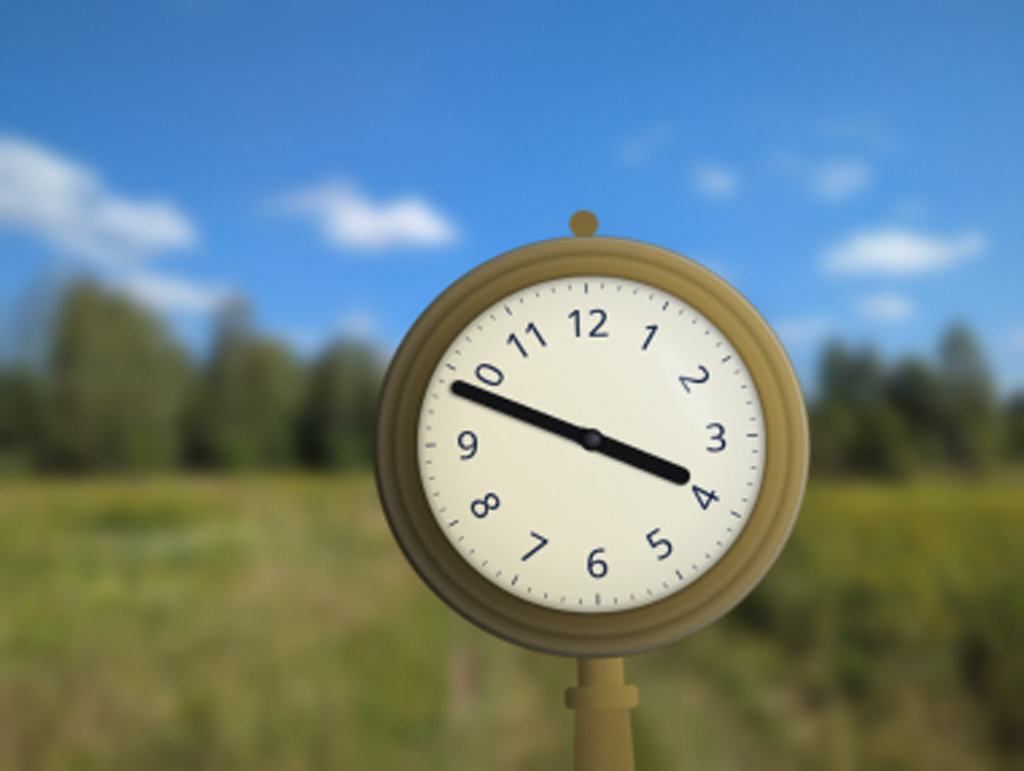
**3:49**
